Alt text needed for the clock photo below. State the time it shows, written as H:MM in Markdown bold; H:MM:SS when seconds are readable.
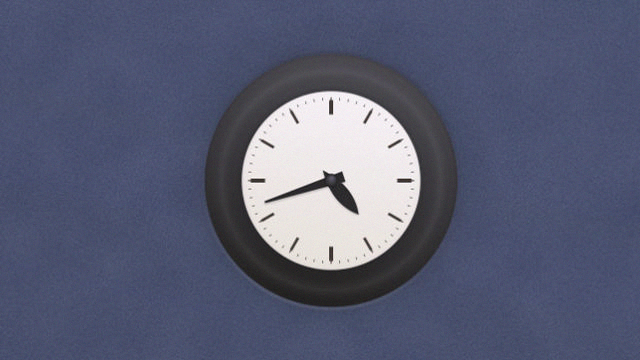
**4:42**
